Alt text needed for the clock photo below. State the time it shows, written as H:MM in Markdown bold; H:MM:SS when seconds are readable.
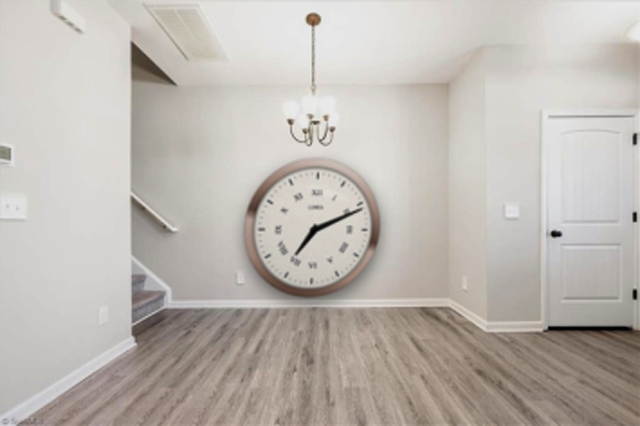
**7:11**
